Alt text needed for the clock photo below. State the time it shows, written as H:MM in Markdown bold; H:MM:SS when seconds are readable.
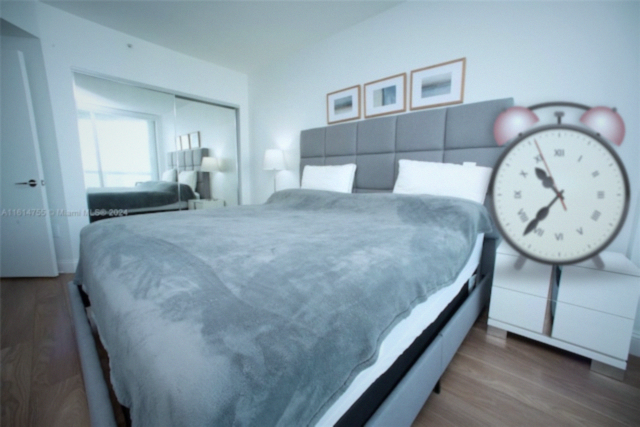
**10:36:56**
